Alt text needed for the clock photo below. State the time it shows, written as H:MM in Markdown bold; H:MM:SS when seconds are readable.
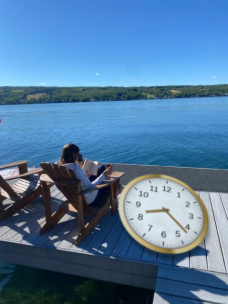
**8:22**
